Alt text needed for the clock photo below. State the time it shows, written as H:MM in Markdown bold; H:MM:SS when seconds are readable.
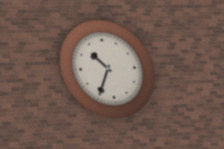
**10:35**
